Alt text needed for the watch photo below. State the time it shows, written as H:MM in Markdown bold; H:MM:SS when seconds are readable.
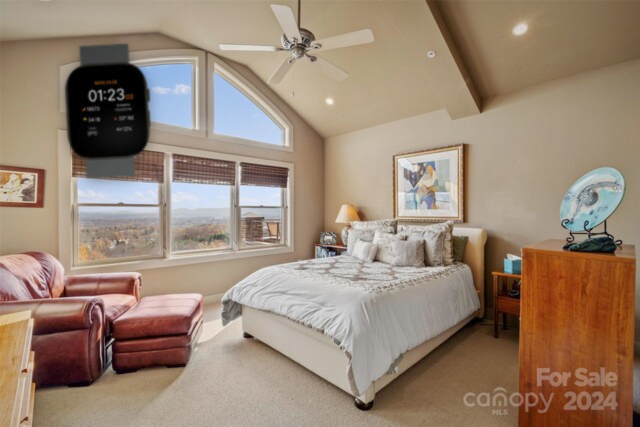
**1:23**
